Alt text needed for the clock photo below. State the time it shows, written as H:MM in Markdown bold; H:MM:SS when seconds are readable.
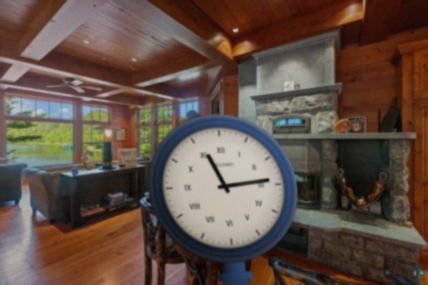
**11:14**
